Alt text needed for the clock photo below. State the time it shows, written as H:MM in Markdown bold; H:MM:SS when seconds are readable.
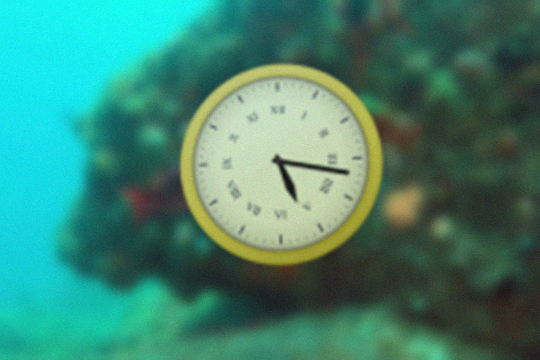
**5:17**
